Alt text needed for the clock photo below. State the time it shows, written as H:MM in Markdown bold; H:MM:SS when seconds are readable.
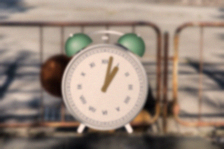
**1:02**
